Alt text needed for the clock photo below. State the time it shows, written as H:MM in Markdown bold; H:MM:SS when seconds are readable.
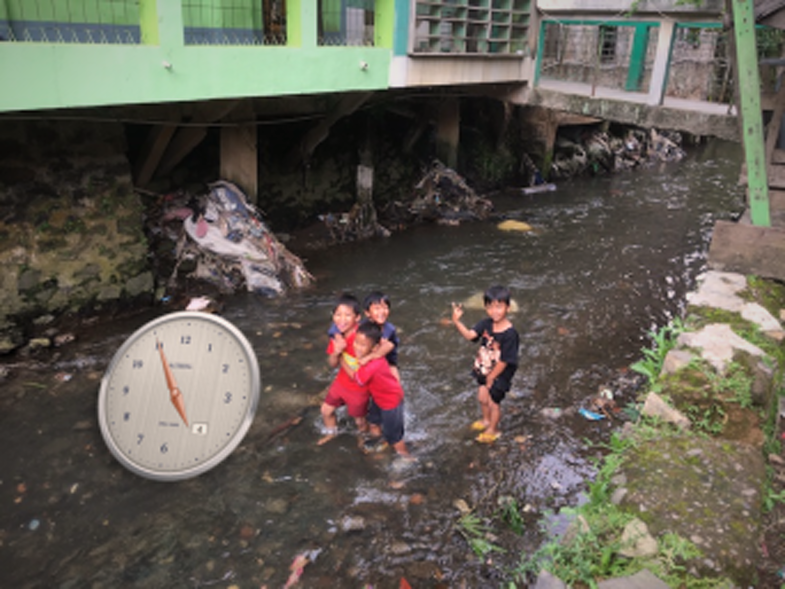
**4:55**
